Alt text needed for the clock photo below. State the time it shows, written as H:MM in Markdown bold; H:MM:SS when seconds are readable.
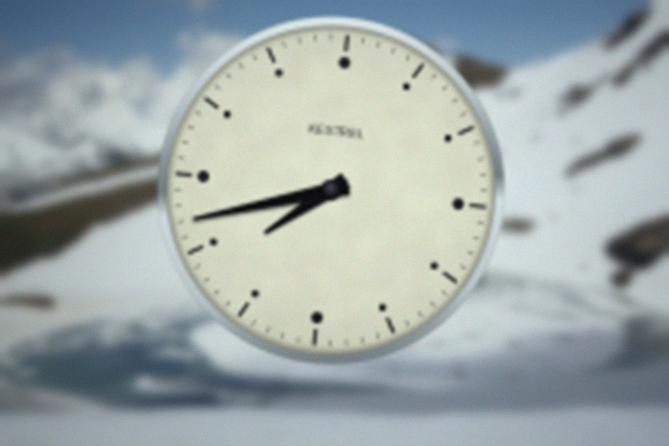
**7:42**
